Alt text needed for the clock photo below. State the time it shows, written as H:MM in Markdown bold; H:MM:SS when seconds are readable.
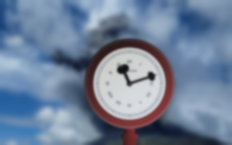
**11:12**
